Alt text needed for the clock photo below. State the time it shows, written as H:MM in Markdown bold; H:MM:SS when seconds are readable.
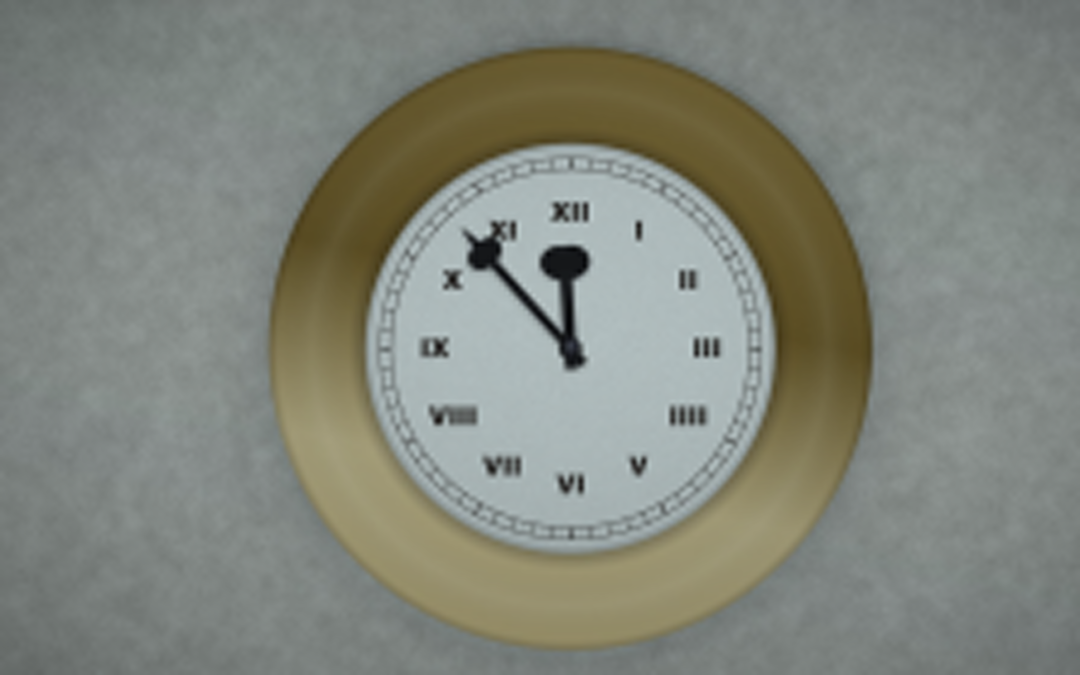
**11:53**
